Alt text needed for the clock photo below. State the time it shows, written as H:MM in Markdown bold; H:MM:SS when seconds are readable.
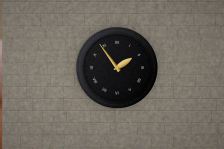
**1:54**
